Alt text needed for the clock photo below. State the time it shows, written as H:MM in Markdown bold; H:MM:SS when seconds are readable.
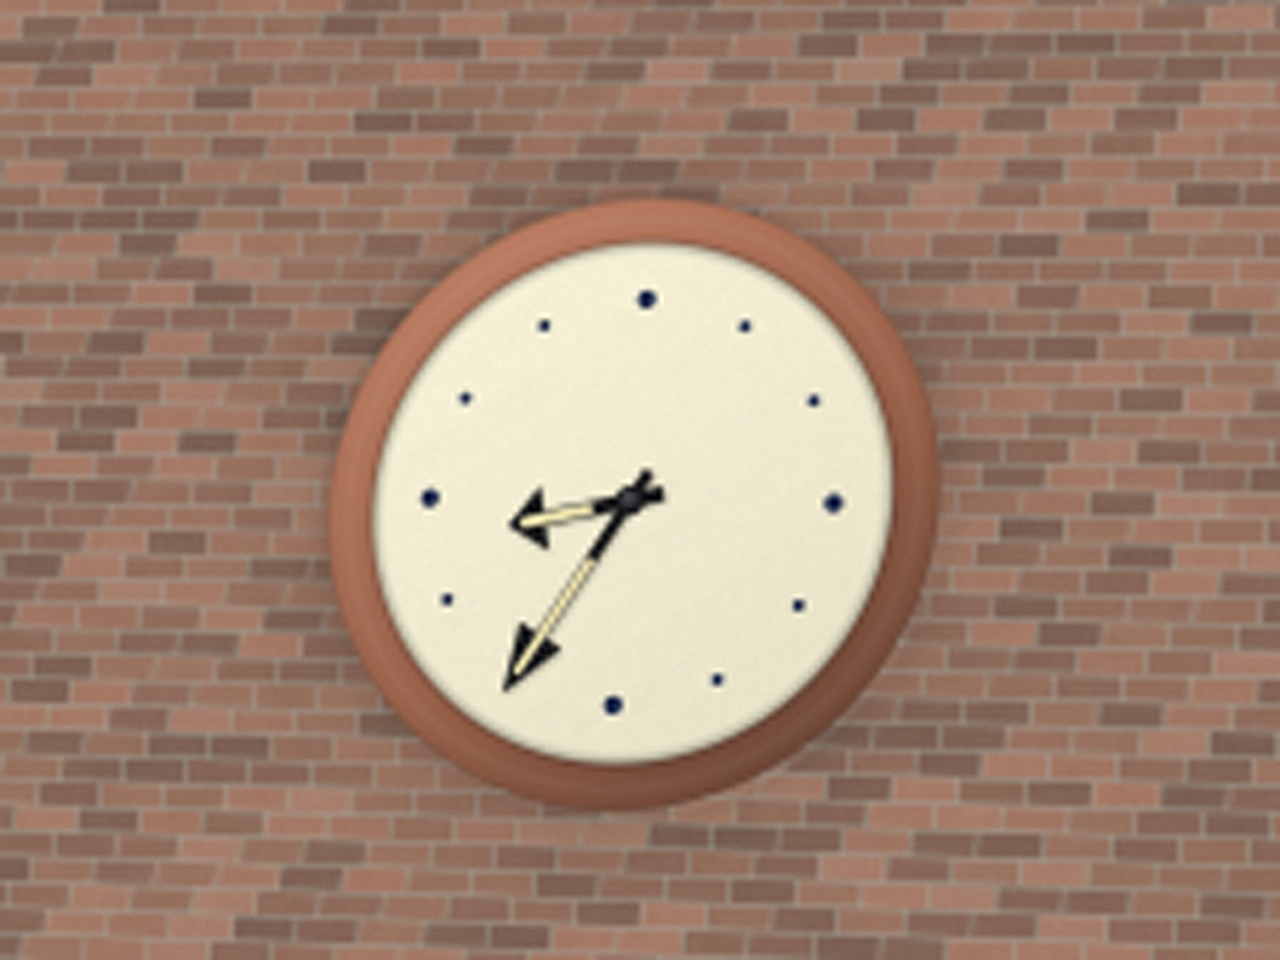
**8:35**
